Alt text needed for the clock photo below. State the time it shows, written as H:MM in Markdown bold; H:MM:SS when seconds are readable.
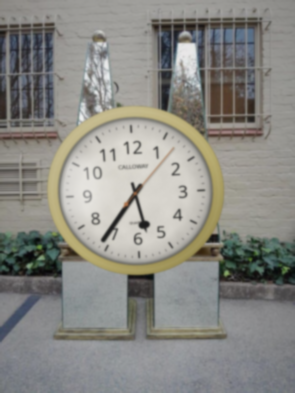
**5:36:07**
